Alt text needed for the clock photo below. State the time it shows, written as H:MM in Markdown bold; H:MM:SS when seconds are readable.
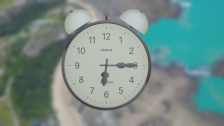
**6:15**
